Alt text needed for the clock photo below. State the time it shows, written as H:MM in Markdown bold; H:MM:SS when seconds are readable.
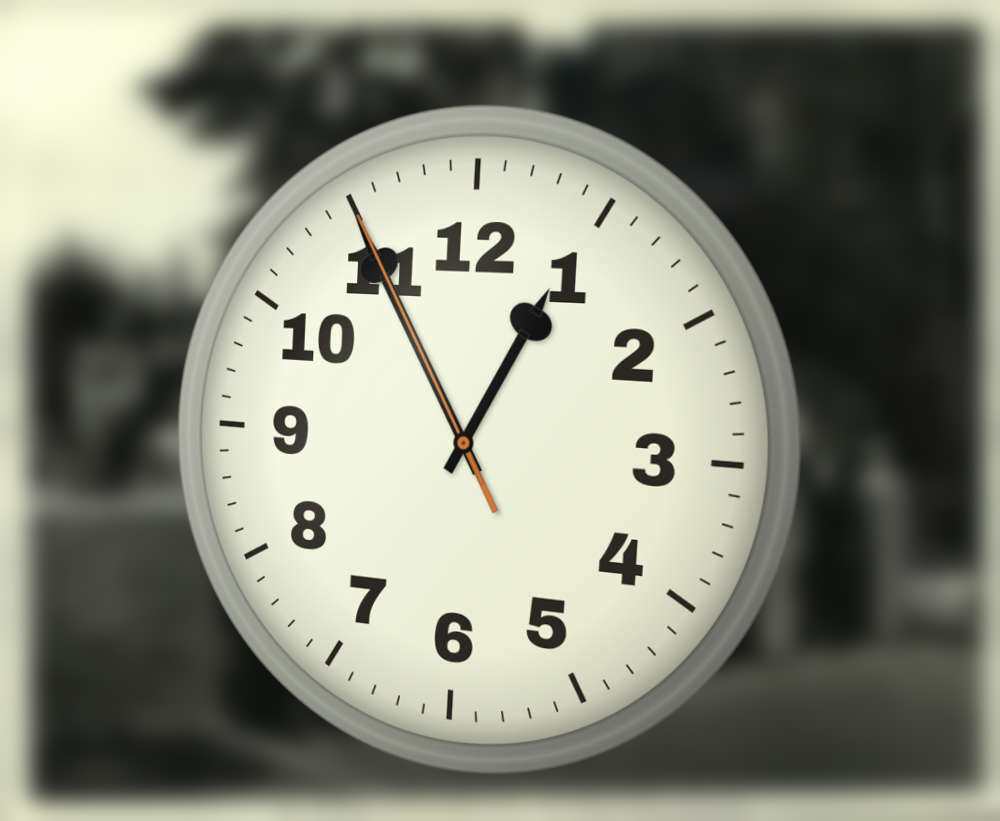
**12:54:55**
